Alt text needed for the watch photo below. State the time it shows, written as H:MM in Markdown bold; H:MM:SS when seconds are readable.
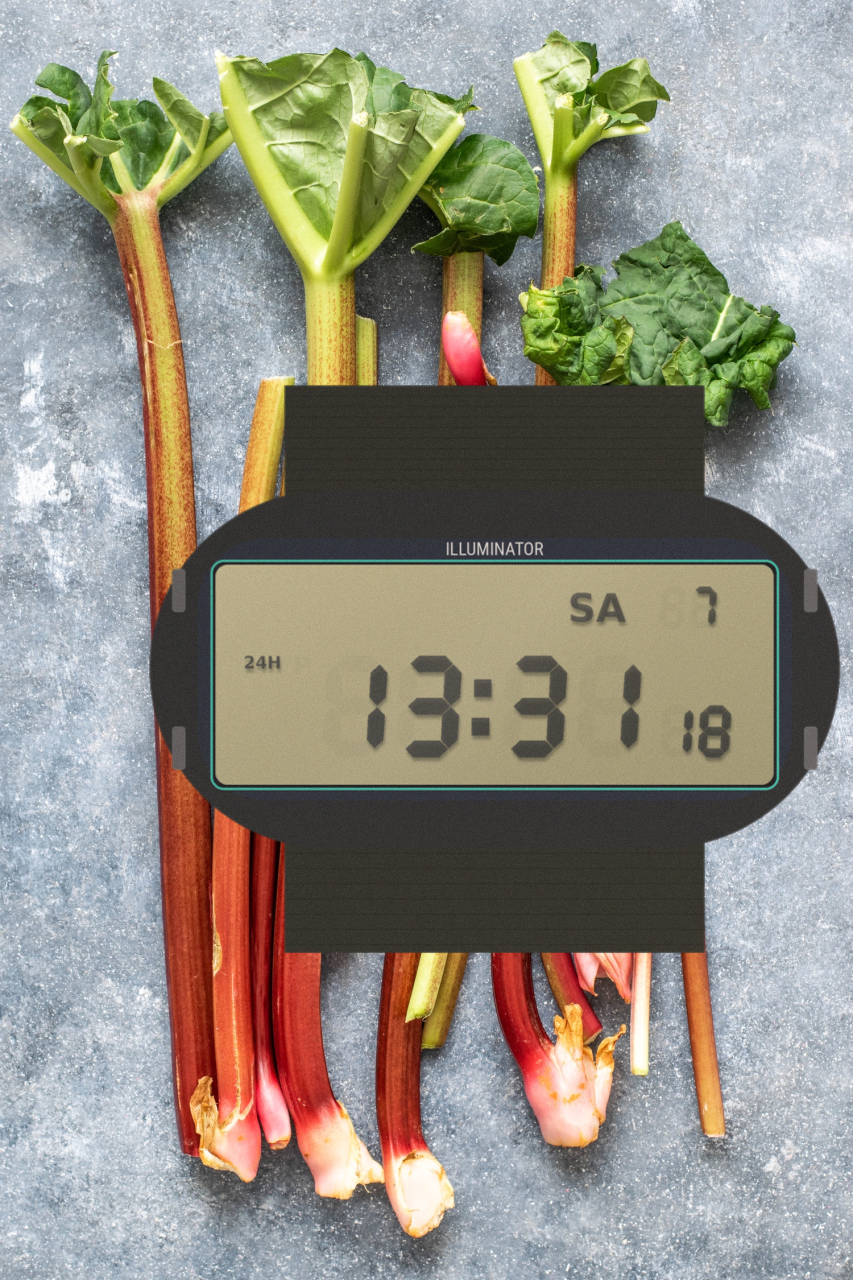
**13:31:18**
